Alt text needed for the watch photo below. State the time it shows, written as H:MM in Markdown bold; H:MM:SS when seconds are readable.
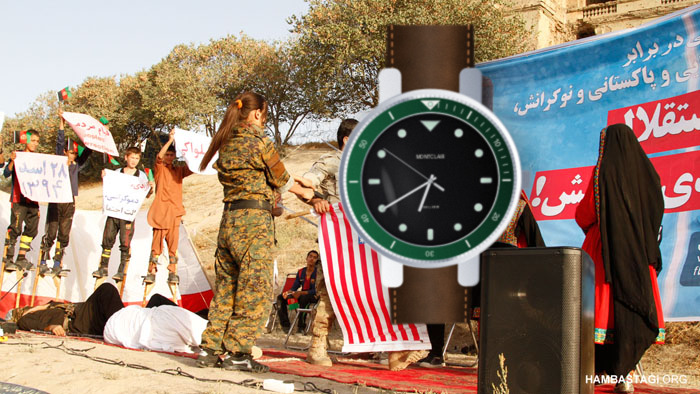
**6:39:51**
